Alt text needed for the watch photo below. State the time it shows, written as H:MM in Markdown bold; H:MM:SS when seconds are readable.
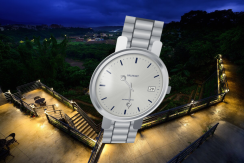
**10:29**
